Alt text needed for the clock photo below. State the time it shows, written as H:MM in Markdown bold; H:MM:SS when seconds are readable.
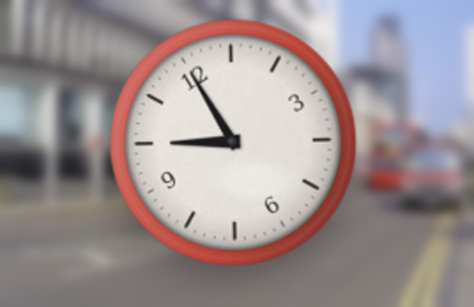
**10:00**
